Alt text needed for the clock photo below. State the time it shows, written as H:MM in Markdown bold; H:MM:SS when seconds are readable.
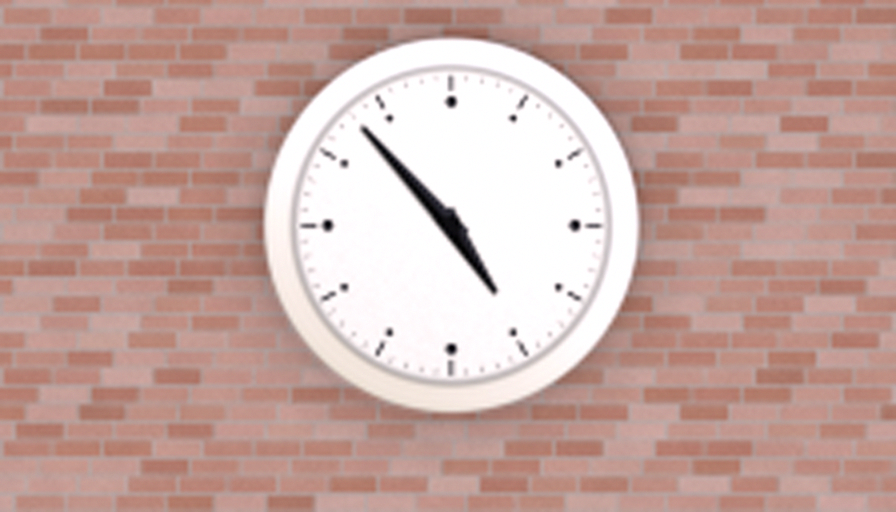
**4:53**
